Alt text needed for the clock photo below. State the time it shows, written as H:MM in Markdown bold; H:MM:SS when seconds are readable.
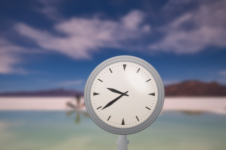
**9:39**
